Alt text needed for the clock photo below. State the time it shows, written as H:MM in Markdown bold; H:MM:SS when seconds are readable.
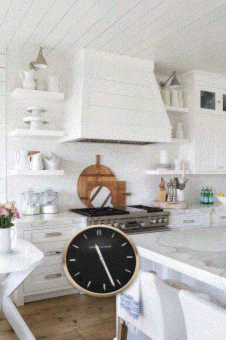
**11:27**
